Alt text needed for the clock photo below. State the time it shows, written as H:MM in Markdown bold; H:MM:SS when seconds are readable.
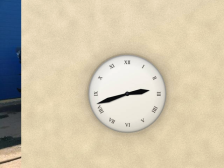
**2:42**
